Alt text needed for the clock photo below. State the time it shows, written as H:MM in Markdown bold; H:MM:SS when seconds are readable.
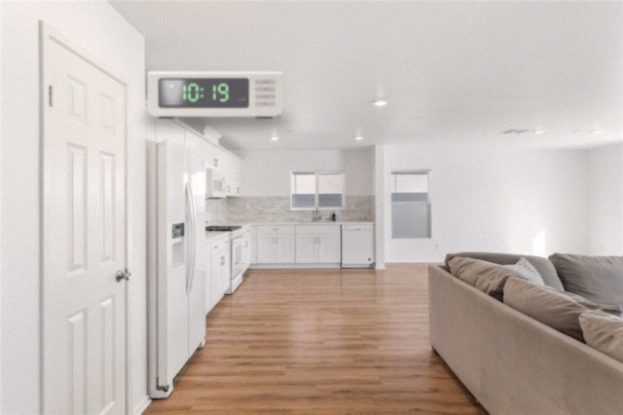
**10:19**
